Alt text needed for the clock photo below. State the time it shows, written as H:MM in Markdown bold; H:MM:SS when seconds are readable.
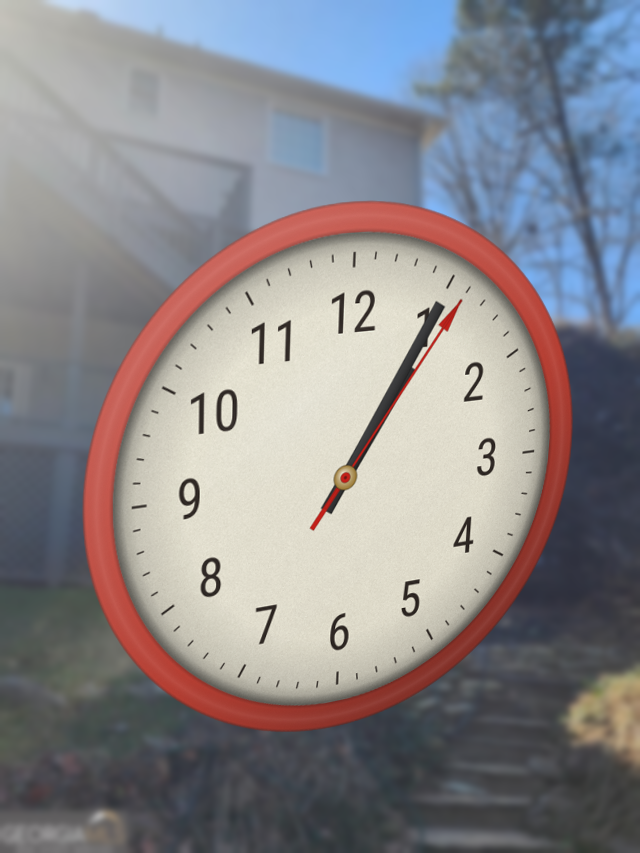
**1:05:06**
